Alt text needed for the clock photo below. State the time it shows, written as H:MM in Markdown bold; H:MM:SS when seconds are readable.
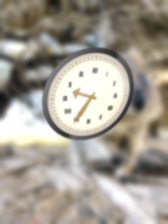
**9:35**
